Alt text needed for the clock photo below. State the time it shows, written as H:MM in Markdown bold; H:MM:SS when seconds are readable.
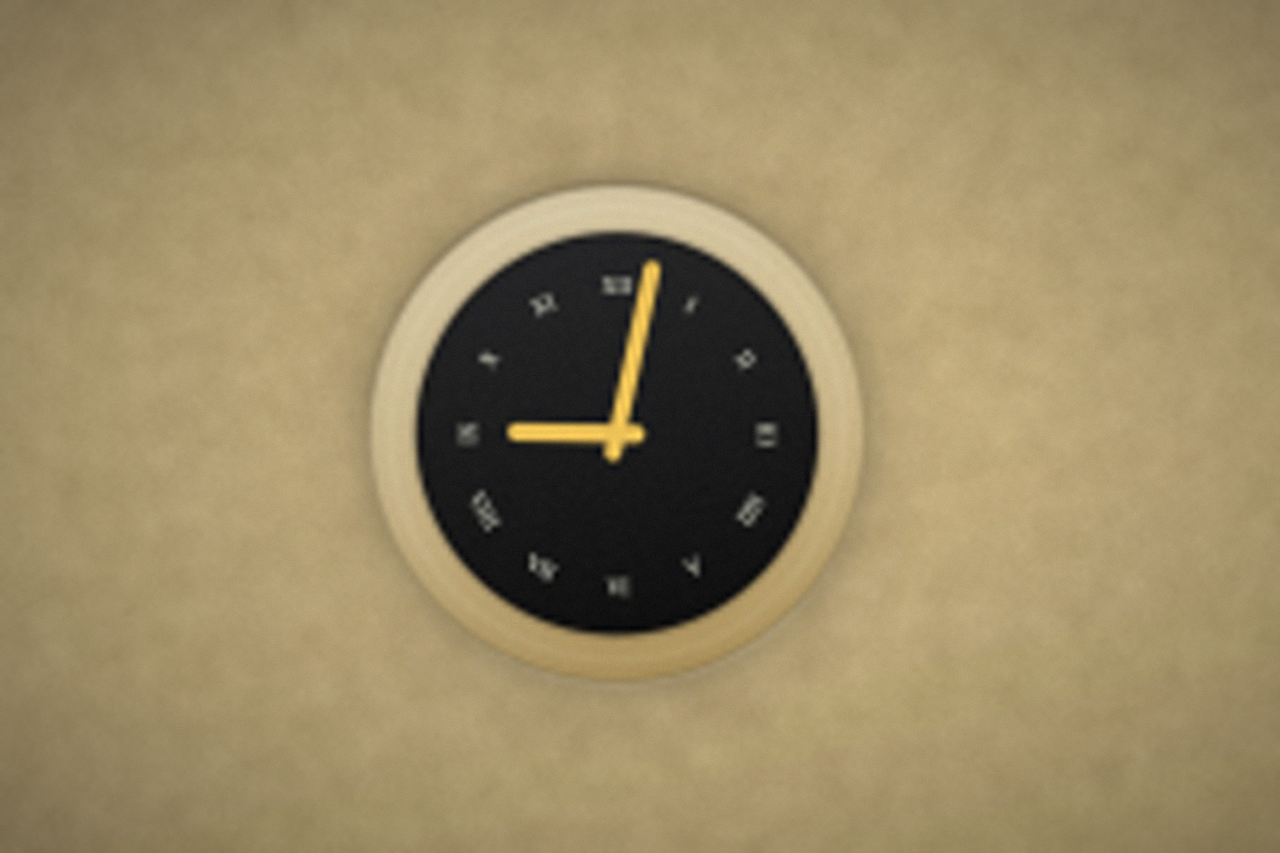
**9:02**
